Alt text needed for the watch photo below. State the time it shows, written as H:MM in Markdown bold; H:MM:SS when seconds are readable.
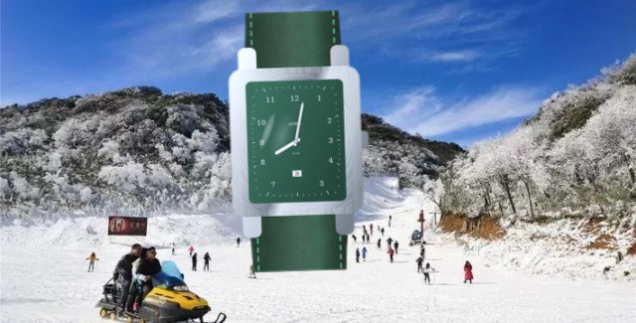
**8:02**
